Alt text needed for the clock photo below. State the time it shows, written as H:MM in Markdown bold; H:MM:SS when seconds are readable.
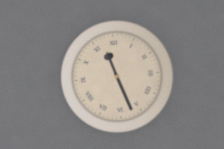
**11:27**
